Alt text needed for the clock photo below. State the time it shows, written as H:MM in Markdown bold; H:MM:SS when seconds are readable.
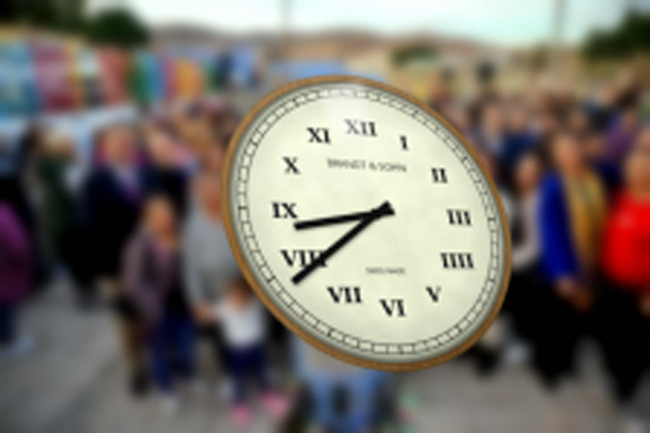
**8:39**
